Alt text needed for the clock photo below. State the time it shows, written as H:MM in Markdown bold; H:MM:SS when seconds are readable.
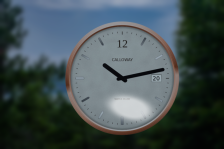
**10:13**
